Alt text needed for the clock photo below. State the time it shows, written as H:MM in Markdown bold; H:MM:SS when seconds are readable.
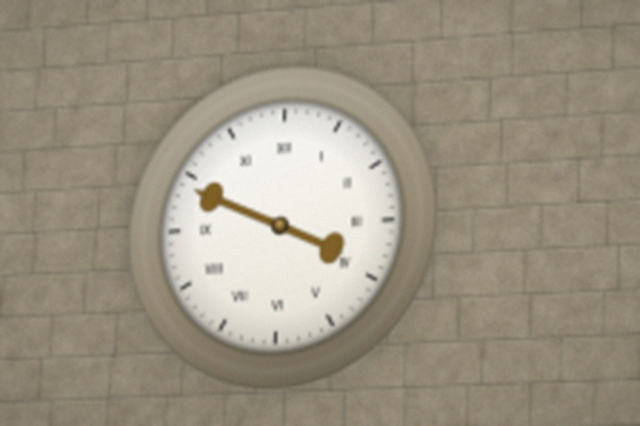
**3:49**
